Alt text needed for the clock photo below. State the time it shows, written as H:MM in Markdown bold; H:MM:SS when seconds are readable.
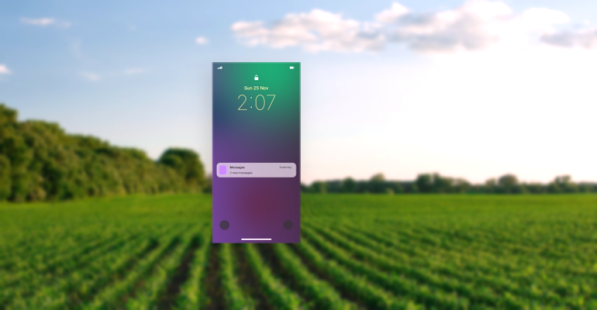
**2:07**
